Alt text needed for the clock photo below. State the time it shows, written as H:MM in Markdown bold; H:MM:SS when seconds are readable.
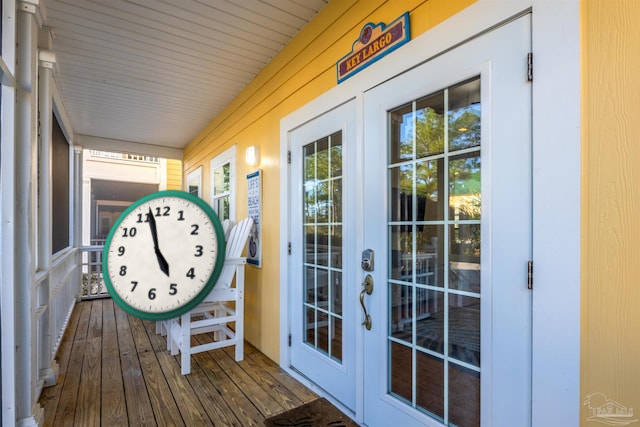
**4:57**
